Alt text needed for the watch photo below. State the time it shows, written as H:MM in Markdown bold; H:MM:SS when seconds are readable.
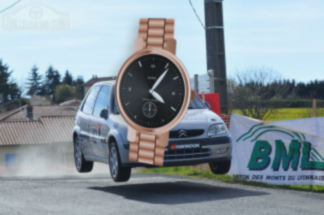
**4:06**
